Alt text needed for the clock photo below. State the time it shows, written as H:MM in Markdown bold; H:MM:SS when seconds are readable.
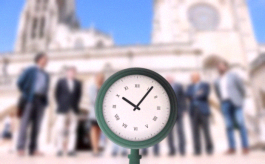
**10:06**
